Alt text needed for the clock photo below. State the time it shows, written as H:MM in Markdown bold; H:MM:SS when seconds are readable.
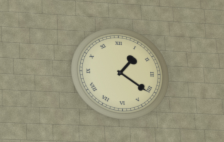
**1:21**
